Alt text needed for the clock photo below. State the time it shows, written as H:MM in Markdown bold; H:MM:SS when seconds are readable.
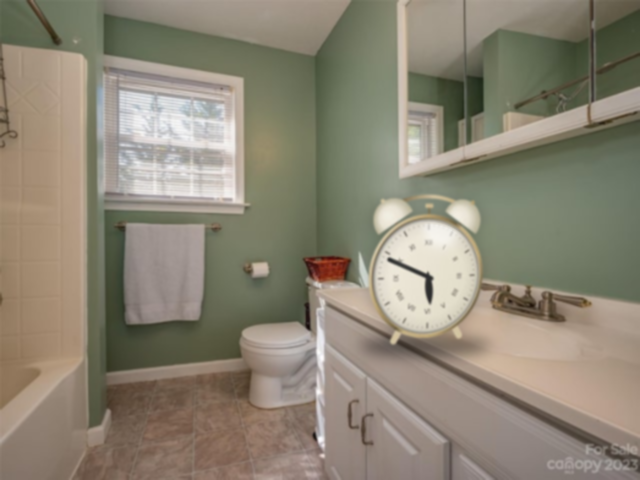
**5:49**
